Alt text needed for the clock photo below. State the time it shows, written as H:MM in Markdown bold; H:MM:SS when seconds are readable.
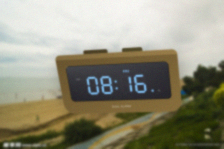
**8:16**
